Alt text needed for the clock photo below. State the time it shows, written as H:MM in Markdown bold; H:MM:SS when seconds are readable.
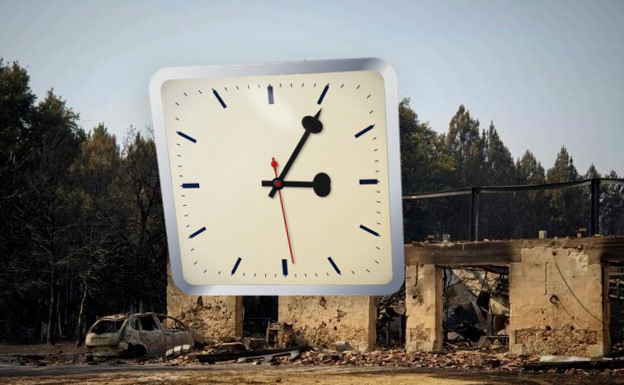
**3:05:29**
